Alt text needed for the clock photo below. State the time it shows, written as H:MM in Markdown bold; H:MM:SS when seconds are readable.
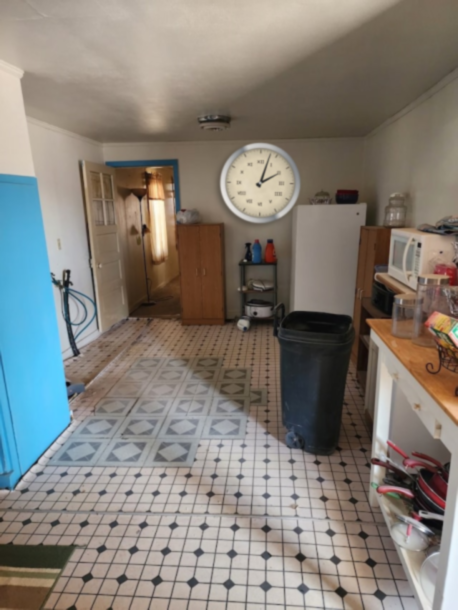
**2:03**
